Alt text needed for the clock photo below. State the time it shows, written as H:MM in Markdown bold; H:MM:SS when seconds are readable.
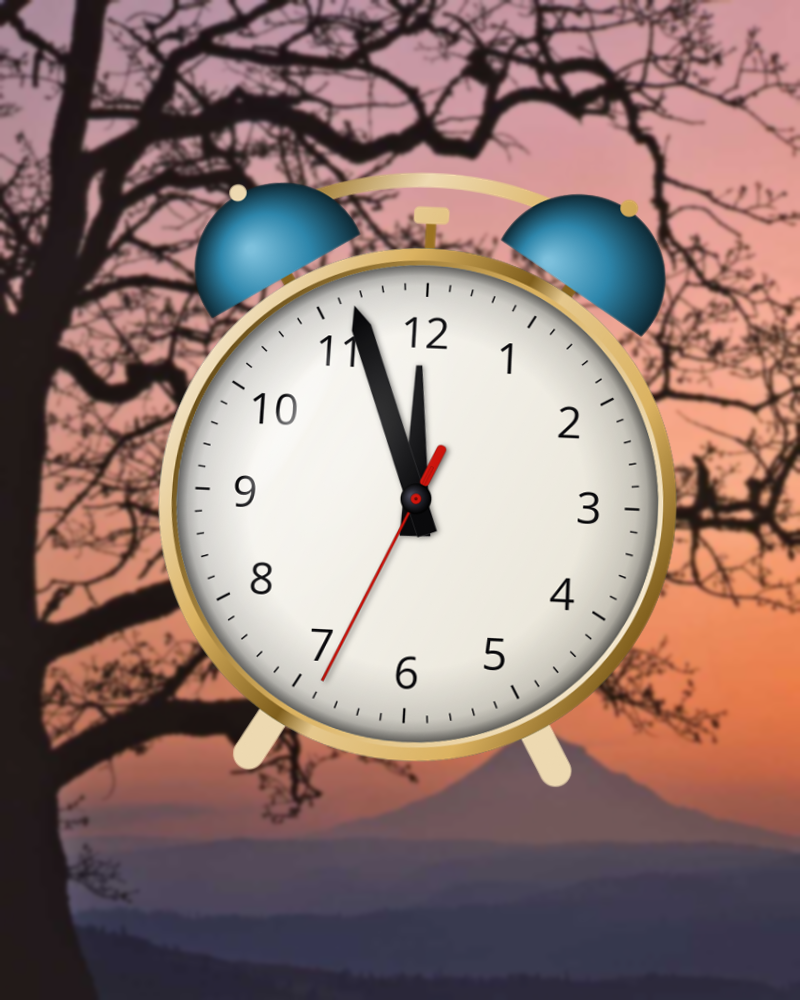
**11:56:34**
